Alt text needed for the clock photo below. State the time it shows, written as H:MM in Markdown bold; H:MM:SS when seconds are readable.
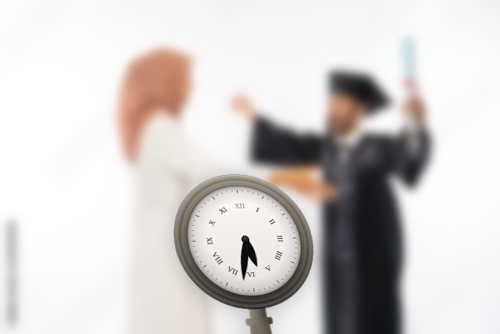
**5:32**
